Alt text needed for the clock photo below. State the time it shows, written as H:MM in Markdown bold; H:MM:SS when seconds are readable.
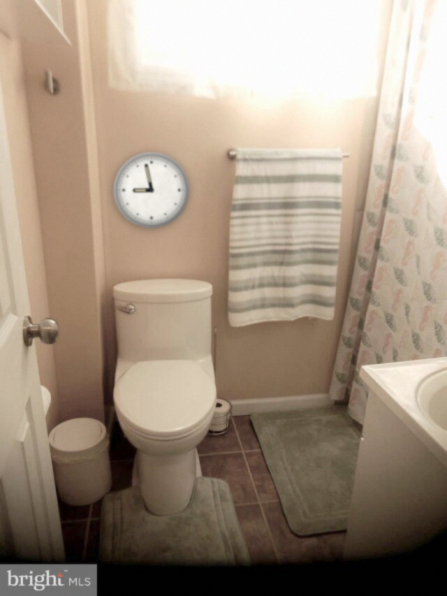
**8:58**
